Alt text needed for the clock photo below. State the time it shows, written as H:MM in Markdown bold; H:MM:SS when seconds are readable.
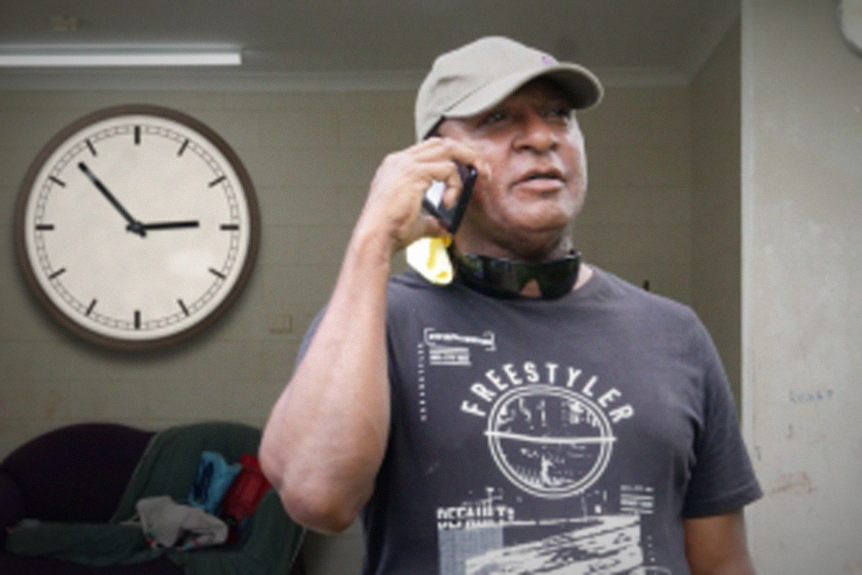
**2:53**
